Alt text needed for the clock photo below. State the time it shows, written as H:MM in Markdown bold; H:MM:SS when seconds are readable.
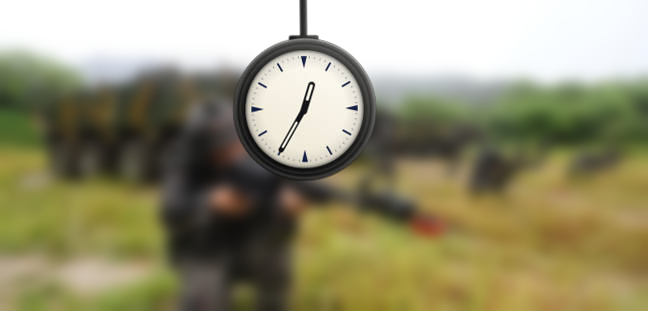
**12:35**
